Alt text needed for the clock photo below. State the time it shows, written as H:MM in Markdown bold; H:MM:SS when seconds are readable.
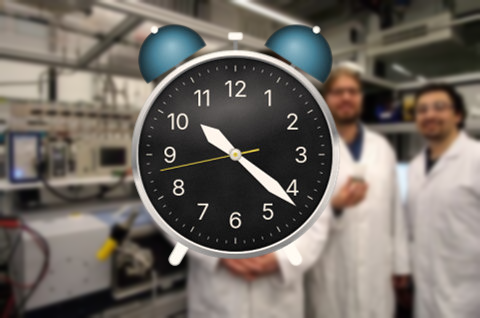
**10:21:43**
